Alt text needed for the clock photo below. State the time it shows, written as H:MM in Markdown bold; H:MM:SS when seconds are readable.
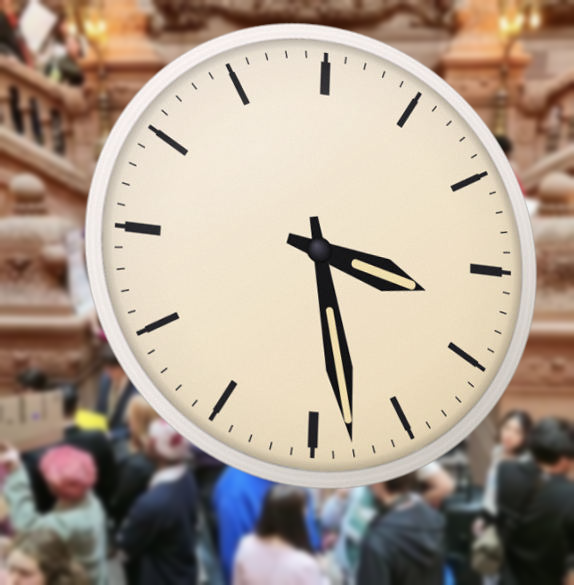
**3:28**
